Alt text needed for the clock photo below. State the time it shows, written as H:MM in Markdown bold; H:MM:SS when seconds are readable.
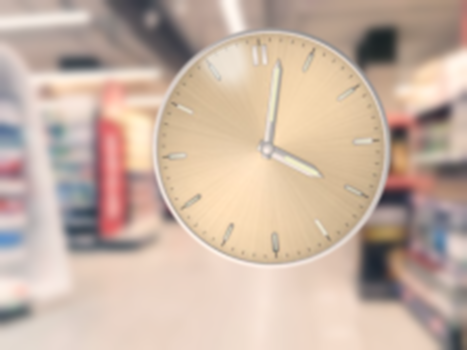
**4:02**
